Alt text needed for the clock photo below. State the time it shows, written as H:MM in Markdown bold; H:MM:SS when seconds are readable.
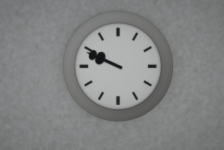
**9:49**
